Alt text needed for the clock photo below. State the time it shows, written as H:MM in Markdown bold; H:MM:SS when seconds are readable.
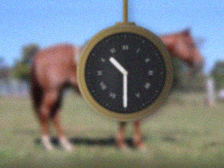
**10:30**
